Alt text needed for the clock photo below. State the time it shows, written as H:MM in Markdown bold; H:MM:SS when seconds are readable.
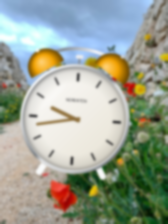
**9:43**
